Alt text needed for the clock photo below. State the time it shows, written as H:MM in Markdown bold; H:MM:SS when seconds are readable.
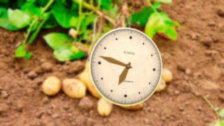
**6:47**
